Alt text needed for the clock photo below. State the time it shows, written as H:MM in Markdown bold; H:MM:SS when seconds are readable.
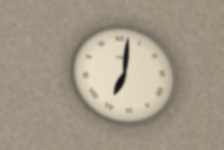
**7:02**
